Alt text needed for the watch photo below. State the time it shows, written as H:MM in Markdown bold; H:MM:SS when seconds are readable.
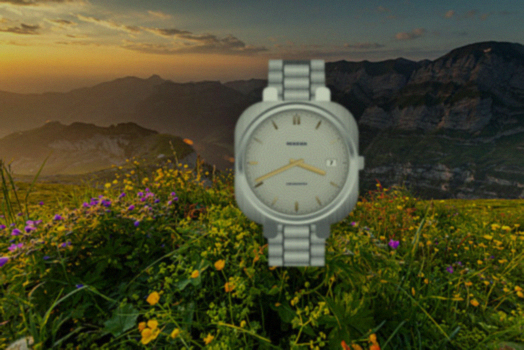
**3:41**
